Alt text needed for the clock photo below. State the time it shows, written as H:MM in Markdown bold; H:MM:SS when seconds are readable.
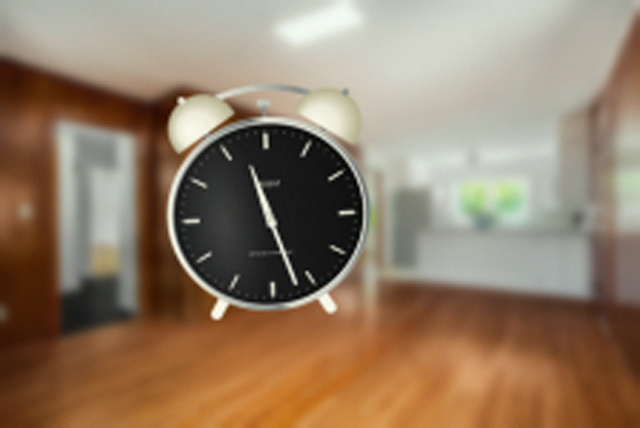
**11:27**
